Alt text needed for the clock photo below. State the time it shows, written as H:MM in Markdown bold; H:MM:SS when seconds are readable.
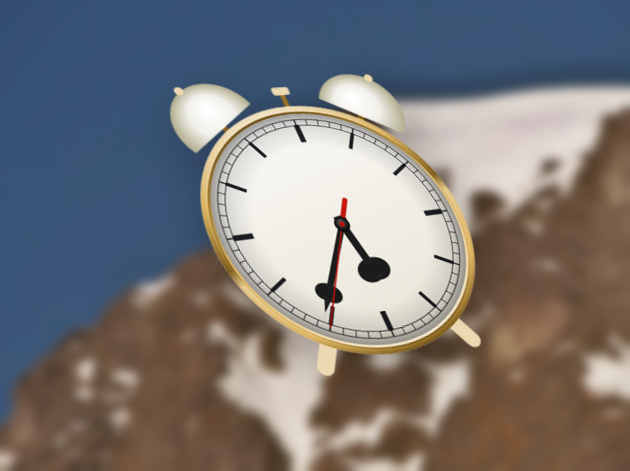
**5:35:35**
